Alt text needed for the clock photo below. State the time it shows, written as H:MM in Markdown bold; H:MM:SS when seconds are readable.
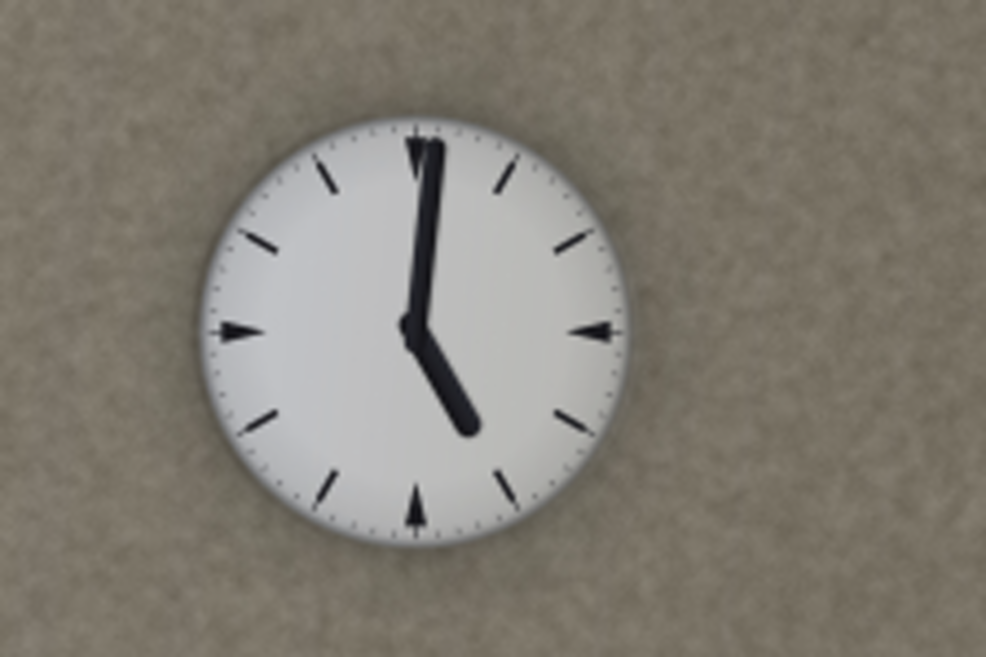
**5:01**
